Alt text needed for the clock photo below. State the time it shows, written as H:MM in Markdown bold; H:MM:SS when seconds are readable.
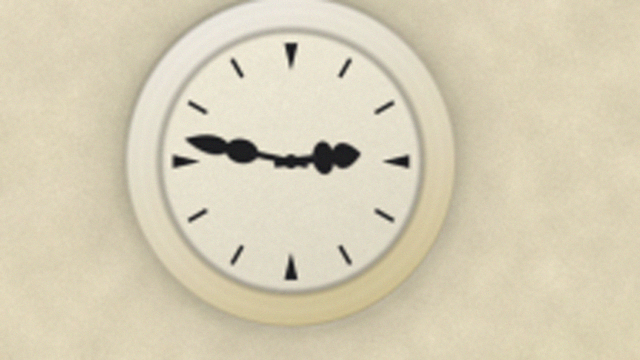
**2:47**
